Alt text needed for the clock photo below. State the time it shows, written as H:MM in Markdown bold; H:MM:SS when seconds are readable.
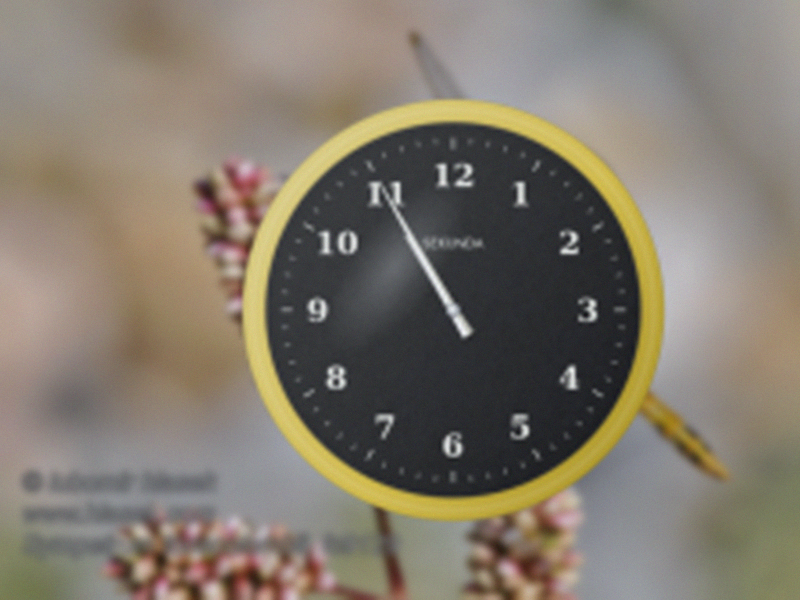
**10:55**
